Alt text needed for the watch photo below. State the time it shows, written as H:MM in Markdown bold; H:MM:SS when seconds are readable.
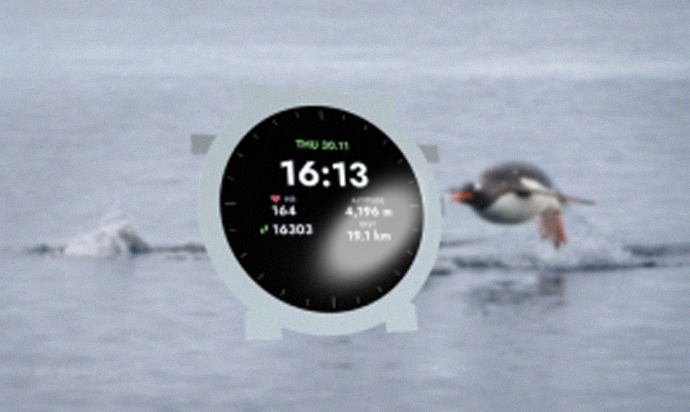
**16:13**
